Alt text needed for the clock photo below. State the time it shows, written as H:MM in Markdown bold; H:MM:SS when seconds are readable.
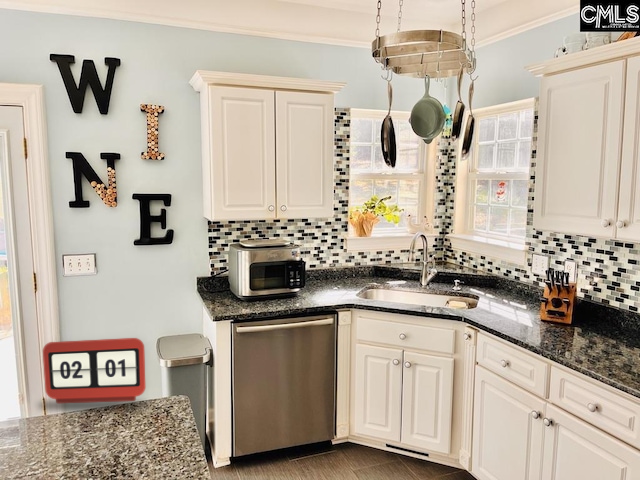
**2:01**
